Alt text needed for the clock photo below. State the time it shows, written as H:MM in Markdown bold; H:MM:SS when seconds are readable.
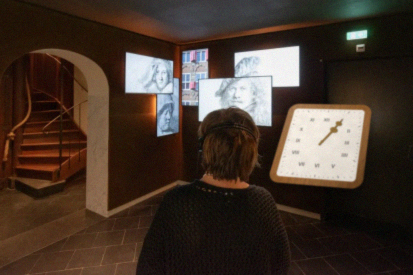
**1:05**
